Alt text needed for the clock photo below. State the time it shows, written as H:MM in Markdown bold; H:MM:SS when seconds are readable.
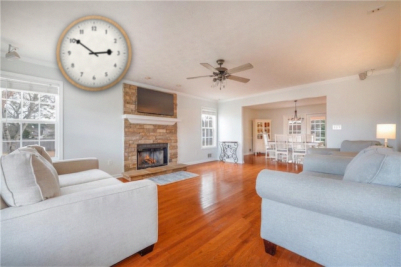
**2:51**
